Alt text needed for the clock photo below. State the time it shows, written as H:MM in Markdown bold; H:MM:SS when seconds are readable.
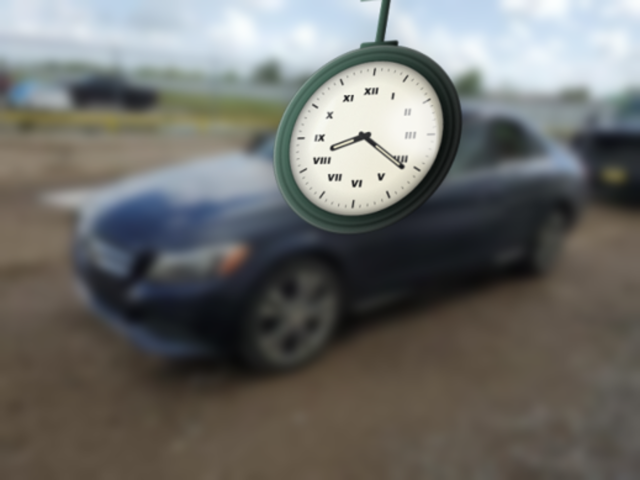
**8:21**
